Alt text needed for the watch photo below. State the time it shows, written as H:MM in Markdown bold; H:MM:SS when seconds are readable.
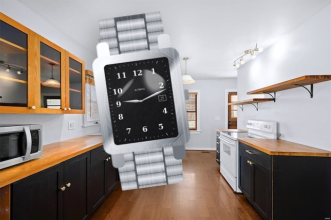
**9:12**
